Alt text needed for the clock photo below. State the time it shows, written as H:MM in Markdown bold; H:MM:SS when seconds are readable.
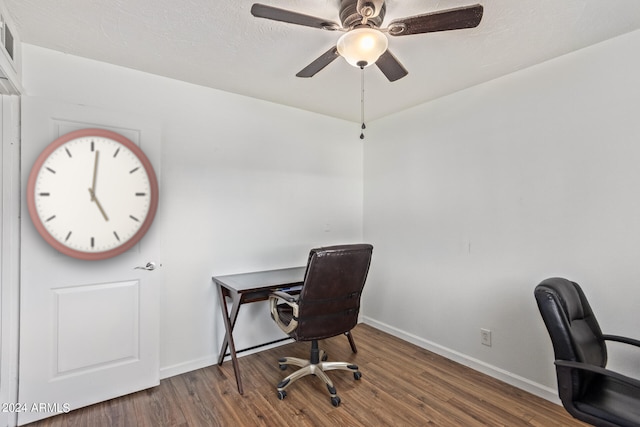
**5:01**
